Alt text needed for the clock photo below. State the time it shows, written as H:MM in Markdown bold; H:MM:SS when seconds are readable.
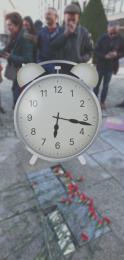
**6:17**
